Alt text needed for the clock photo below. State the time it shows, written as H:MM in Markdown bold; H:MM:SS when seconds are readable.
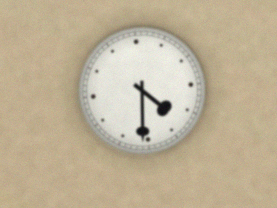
**4:31**
